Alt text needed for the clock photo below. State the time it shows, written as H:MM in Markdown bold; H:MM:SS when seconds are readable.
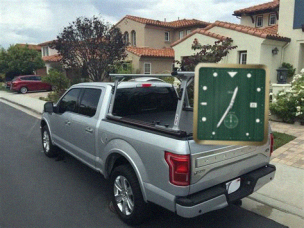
**12:35**
